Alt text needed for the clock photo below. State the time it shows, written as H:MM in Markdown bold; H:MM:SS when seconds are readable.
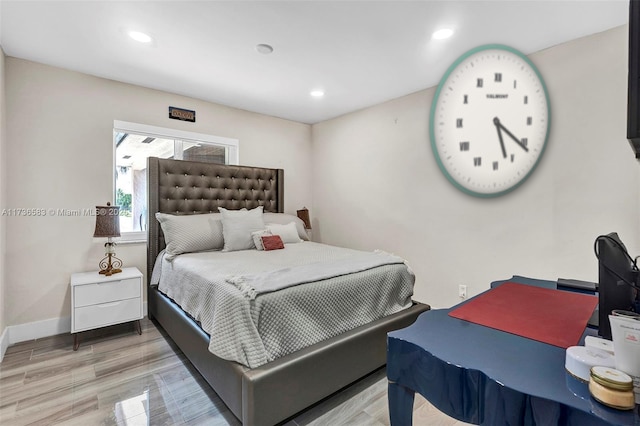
**5:21**
